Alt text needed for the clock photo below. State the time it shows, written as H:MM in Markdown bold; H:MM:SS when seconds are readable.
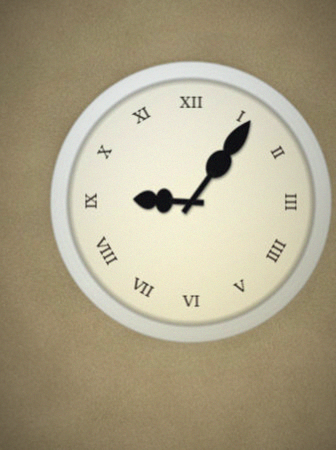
**9:06**
